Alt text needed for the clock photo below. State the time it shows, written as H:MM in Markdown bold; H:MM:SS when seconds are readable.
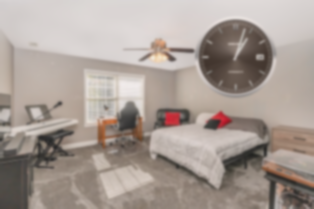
**1:03**
